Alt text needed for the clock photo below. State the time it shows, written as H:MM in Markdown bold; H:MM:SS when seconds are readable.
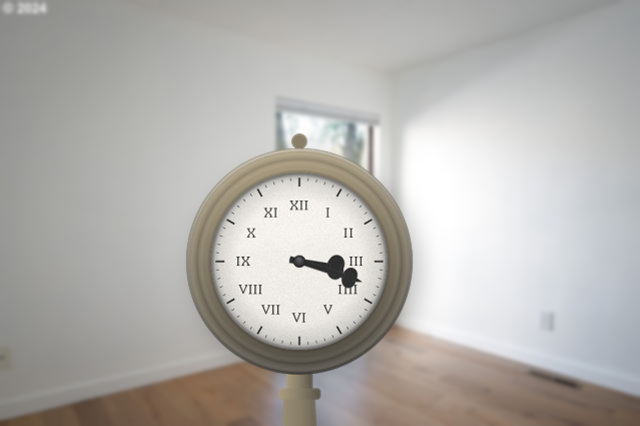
**3:18**
